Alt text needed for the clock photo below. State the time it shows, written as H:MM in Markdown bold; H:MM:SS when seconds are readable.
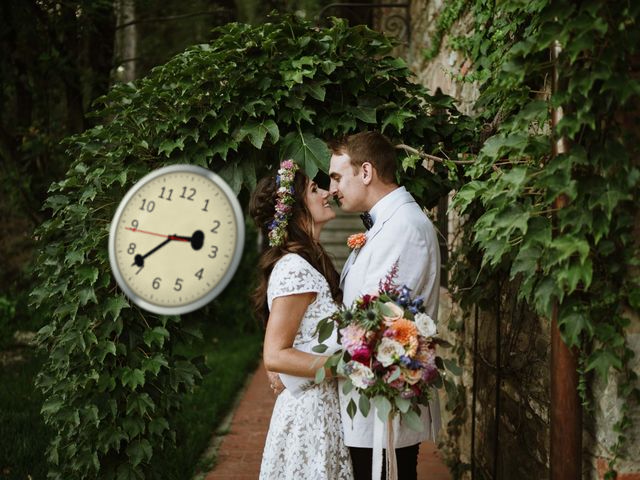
**2:36:44**
